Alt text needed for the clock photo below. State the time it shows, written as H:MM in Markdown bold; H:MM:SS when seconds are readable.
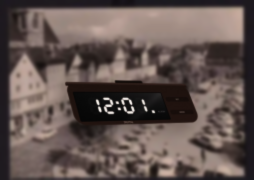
**12:01**
